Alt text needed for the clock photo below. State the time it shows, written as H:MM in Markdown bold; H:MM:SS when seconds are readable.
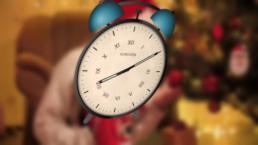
**8:10**
